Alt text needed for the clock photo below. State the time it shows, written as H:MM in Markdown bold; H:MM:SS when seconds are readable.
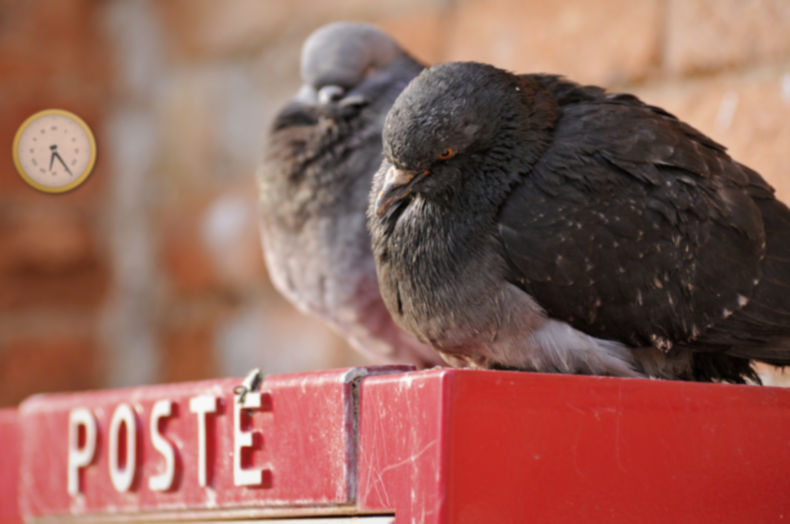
**6:24**
